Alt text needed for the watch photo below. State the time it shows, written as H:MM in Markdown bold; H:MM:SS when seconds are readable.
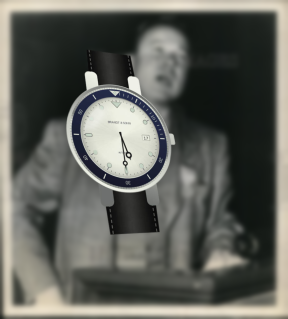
**5:30**
